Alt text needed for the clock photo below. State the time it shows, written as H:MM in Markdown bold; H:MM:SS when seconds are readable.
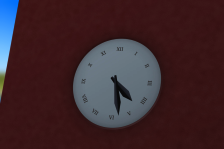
**4:28**
